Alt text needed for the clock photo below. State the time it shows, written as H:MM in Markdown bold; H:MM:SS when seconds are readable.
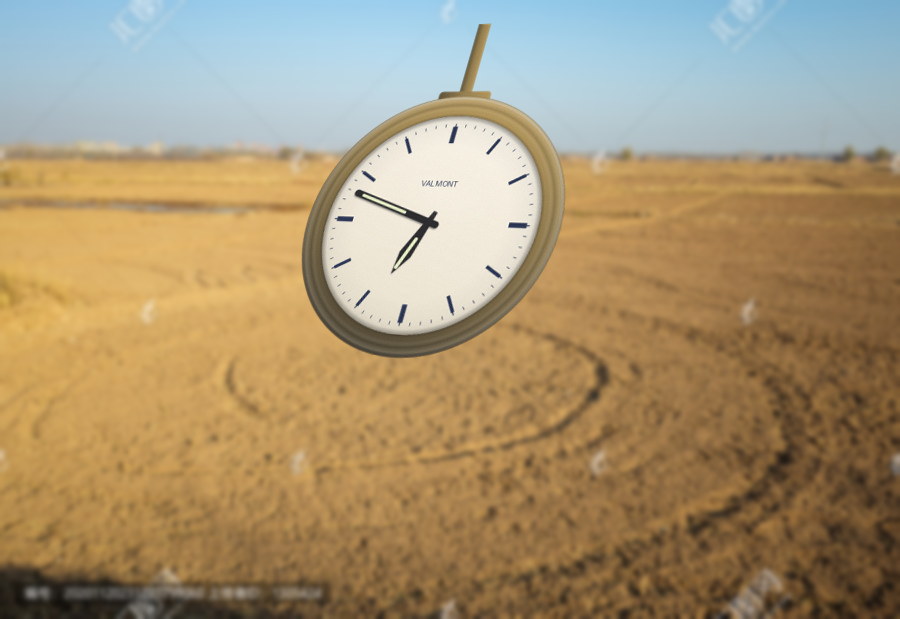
**6:48**
